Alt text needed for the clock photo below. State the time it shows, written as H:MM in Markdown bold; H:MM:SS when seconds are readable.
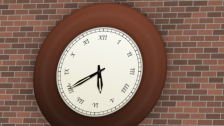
**5:40**
